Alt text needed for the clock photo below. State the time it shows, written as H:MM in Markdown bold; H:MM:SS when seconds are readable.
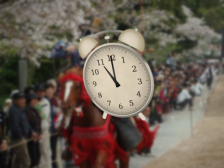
**11:00**
